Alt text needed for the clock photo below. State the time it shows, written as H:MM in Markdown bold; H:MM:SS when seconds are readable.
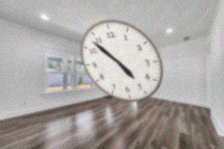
**4:53**
